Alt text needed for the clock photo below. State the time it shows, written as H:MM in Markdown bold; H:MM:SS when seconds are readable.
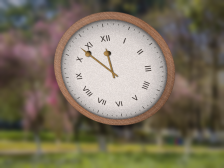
**11:53**
